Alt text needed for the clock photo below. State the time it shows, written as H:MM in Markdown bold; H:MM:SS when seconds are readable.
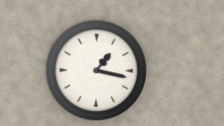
**1:17**
